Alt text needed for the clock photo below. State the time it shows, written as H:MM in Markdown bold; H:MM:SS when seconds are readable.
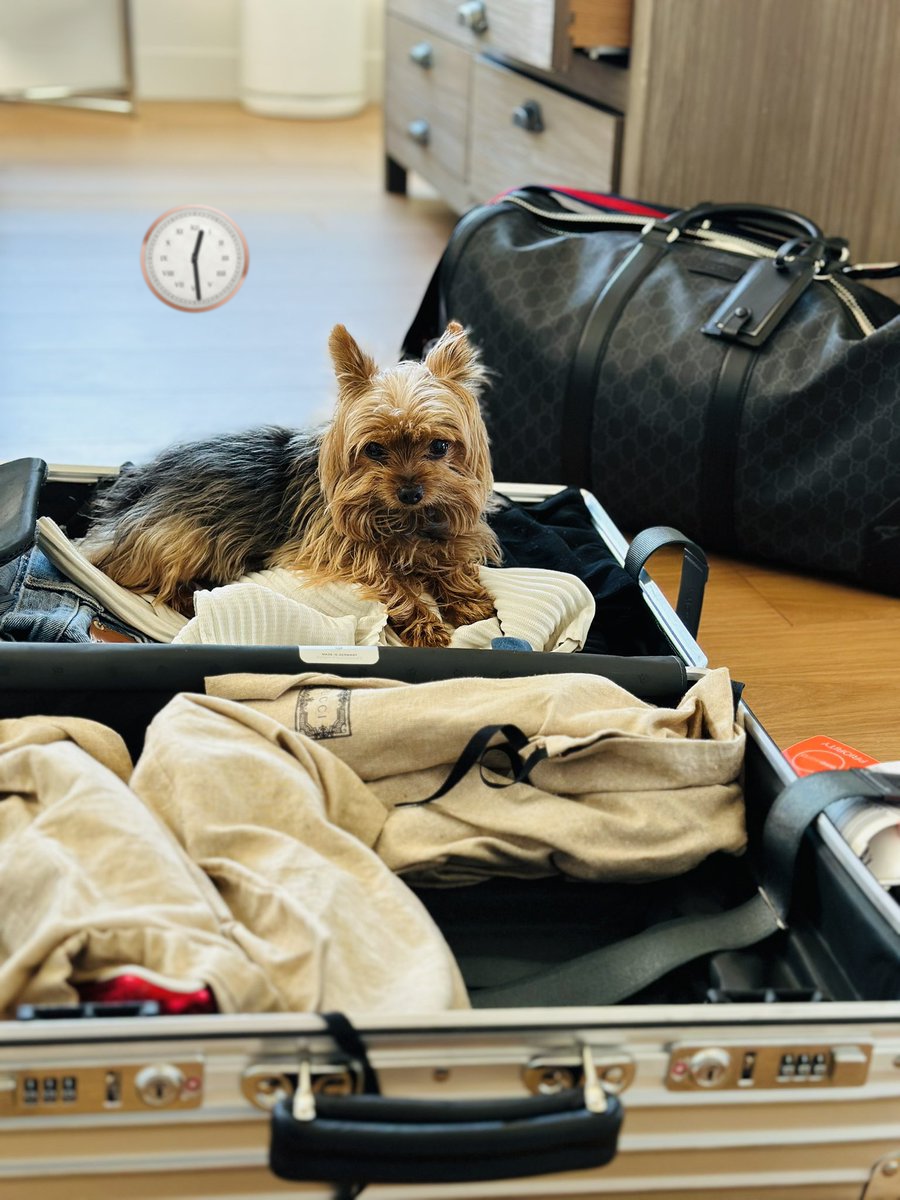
**12:29**
